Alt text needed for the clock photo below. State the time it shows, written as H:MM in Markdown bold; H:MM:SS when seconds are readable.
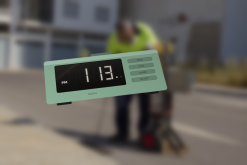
**1:13**
